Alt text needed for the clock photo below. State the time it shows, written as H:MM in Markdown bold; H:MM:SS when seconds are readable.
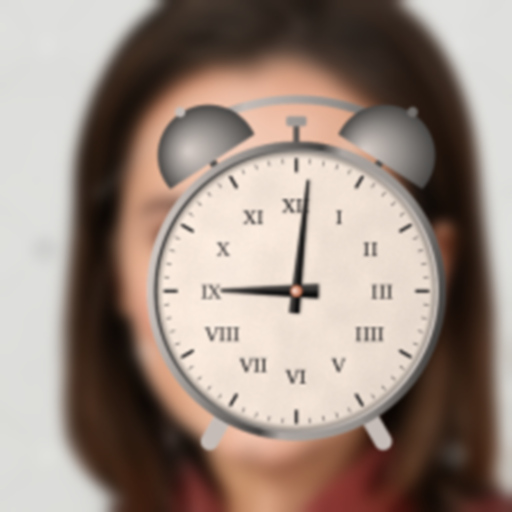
**9:01**
